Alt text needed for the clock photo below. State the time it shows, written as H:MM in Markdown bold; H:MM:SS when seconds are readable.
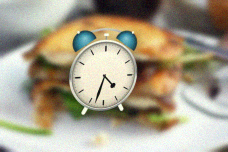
**4:33**
